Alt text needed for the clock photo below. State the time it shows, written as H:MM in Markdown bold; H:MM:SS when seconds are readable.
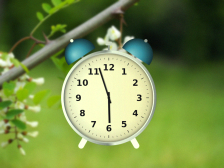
**5:57**
